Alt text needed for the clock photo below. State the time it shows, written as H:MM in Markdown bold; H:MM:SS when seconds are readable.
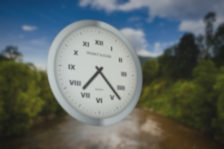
**7:23**
